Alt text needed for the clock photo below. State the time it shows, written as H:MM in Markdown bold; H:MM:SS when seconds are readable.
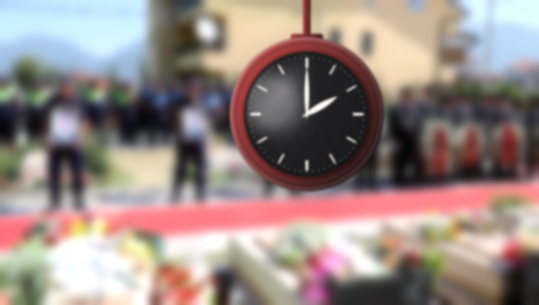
**2:00**
